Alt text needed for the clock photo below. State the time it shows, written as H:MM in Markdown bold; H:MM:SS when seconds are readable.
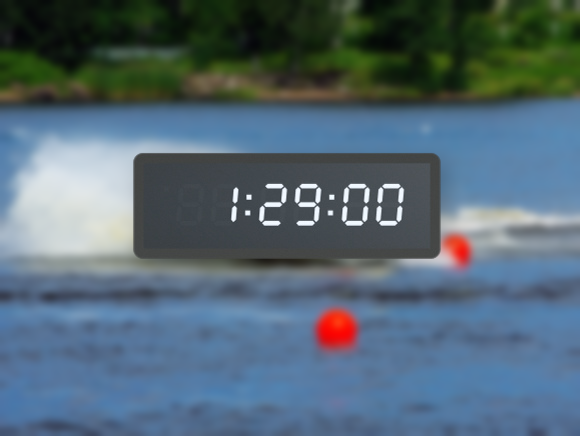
**1:29:00**
